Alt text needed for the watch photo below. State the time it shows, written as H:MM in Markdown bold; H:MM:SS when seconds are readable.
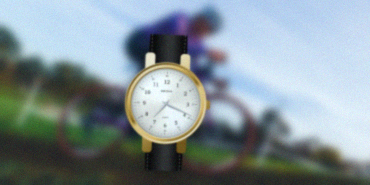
**7:19**
